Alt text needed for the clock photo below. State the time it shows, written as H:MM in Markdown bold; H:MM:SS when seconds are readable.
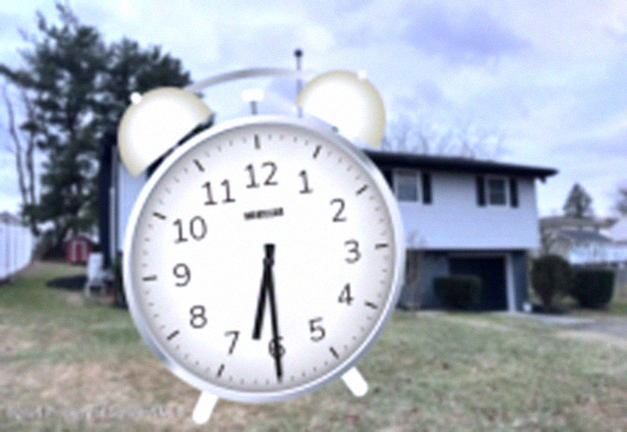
**6:30**
